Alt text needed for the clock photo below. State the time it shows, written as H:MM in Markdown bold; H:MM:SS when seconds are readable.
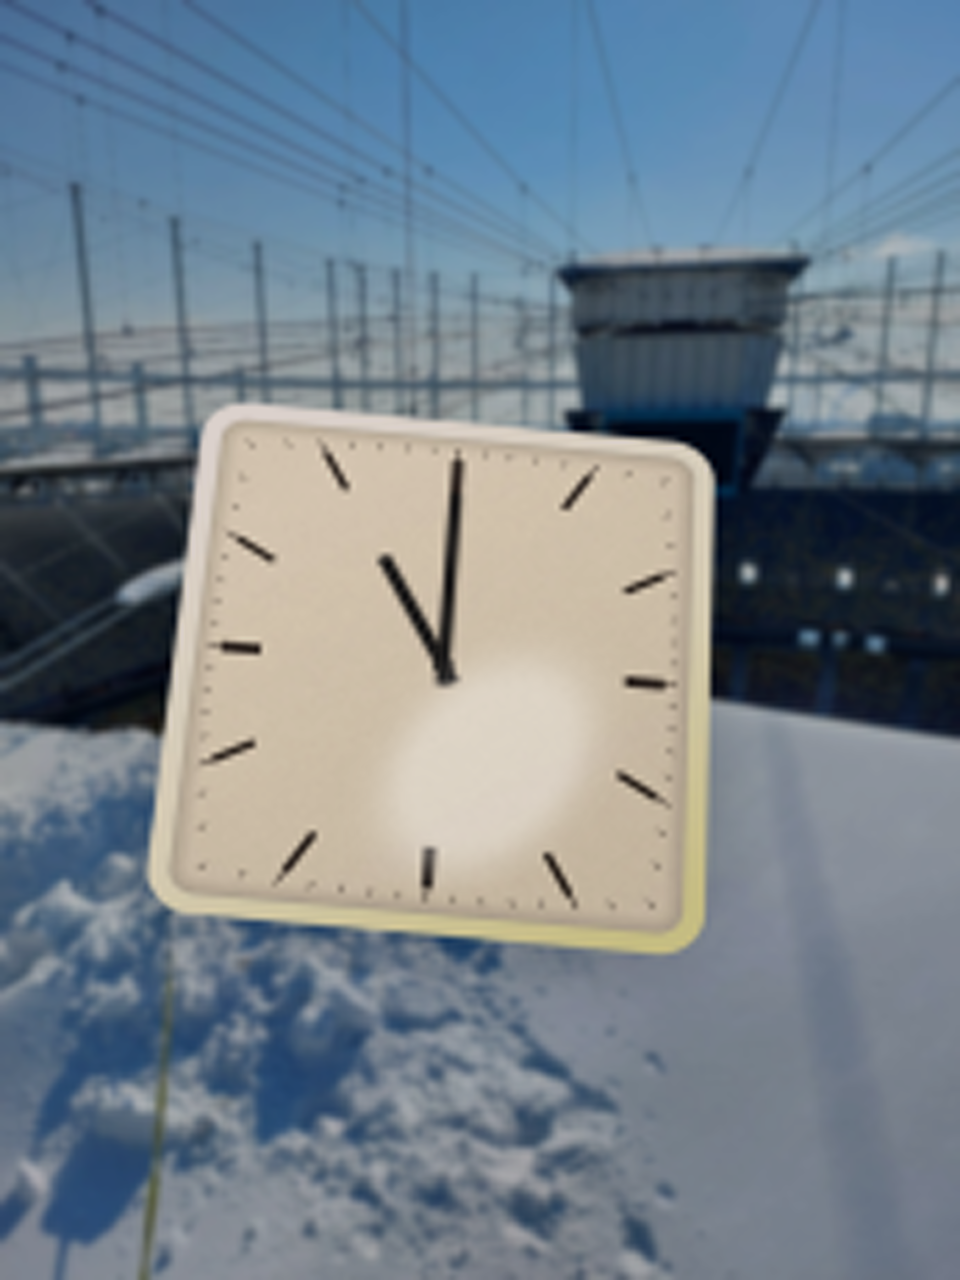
**11:00**
